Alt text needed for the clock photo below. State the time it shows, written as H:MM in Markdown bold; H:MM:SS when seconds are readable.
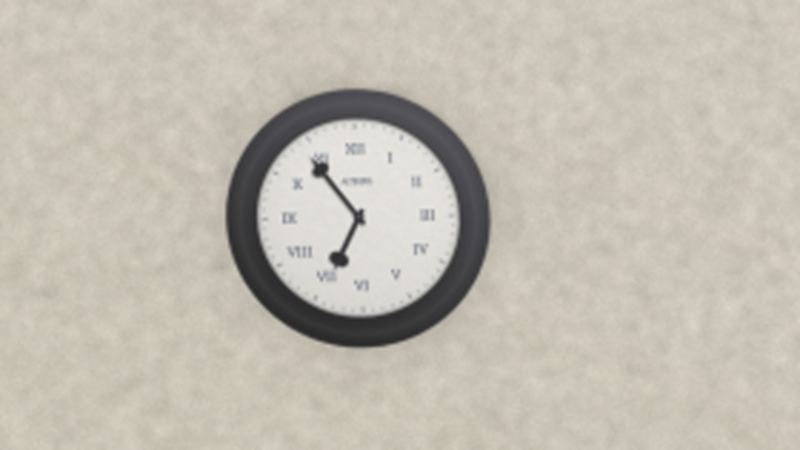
**6:54**
